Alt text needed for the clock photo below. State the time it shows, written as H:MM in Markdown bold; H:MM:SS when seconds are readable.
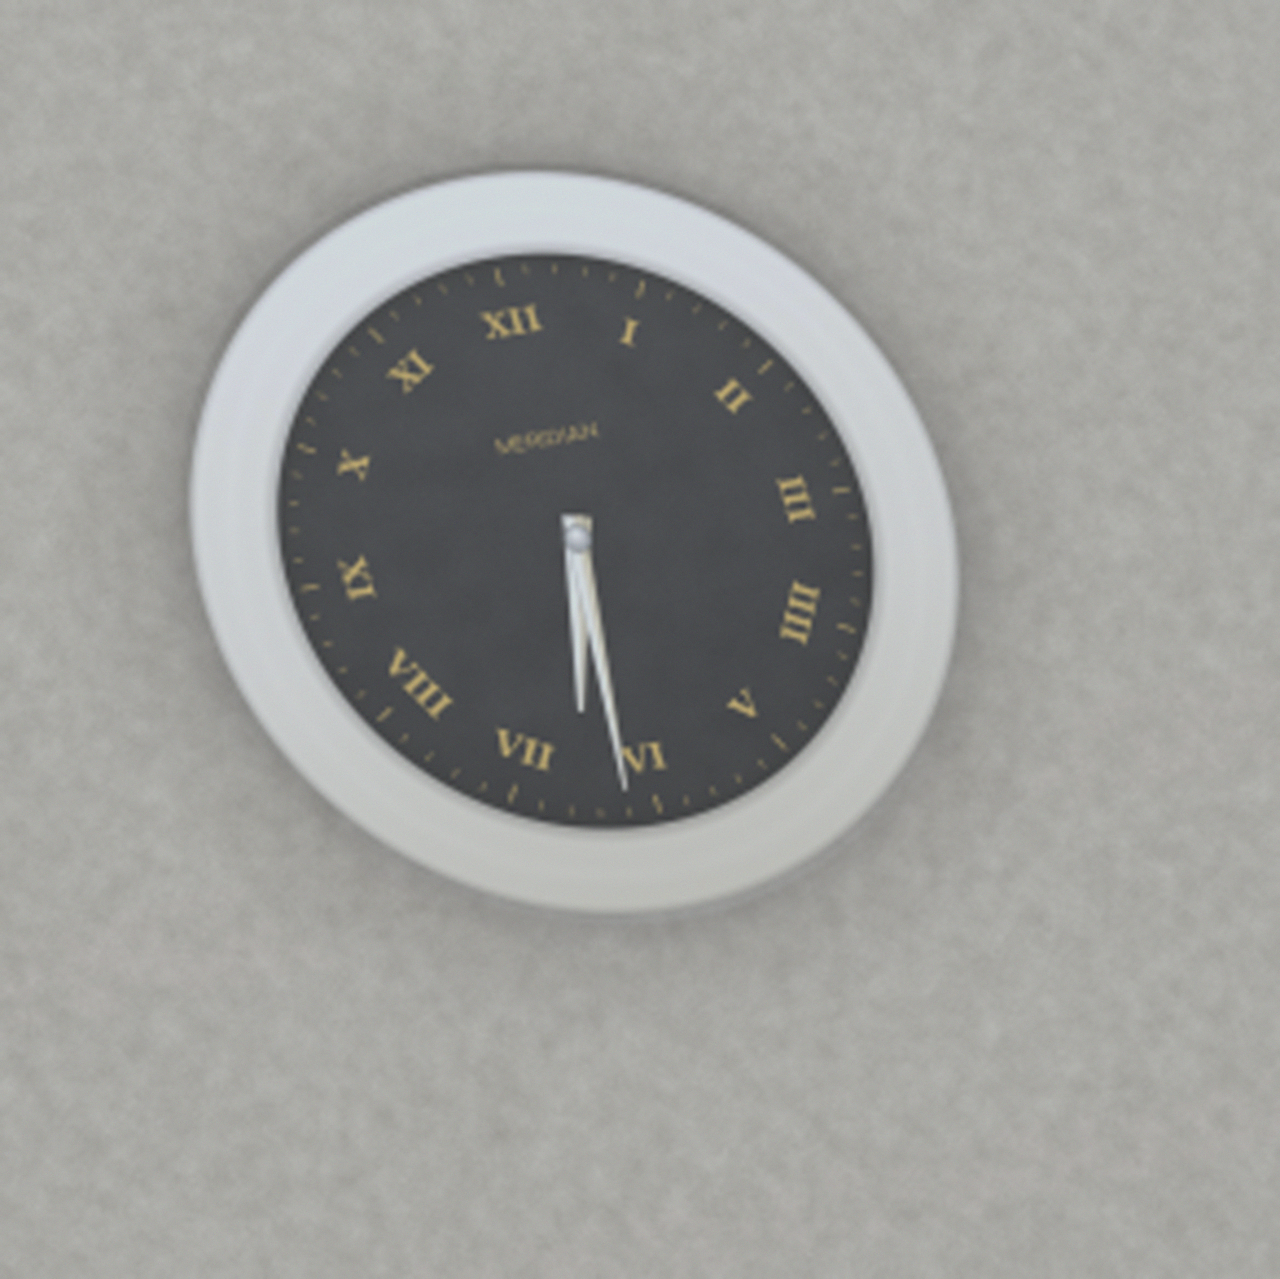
**6:31**
